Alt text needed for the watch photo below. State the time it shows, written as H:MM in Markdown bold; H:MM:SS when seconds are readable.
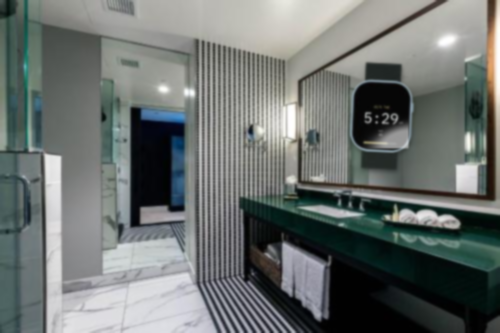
**5:29**
